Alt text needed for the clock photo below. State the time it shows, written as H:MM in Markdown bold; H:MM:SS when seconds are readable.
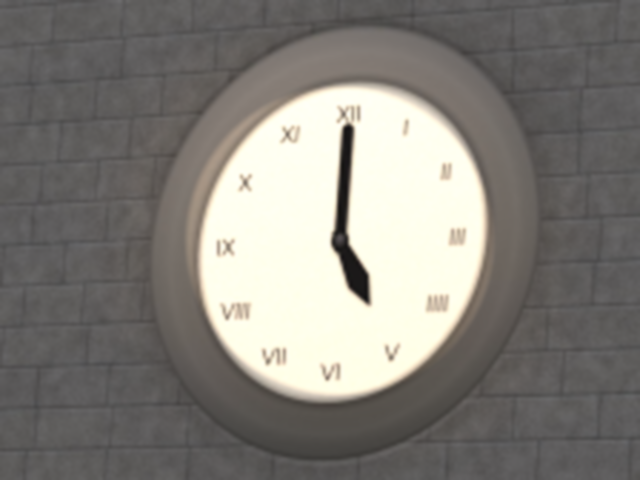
**5:00**
